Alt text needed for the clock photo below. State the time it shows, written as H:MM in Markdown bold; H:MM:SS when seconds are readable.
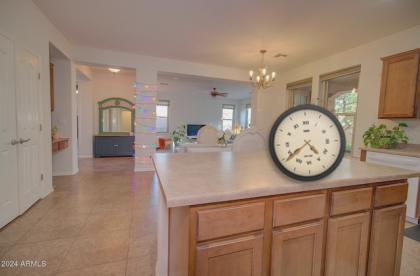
**4:39**
